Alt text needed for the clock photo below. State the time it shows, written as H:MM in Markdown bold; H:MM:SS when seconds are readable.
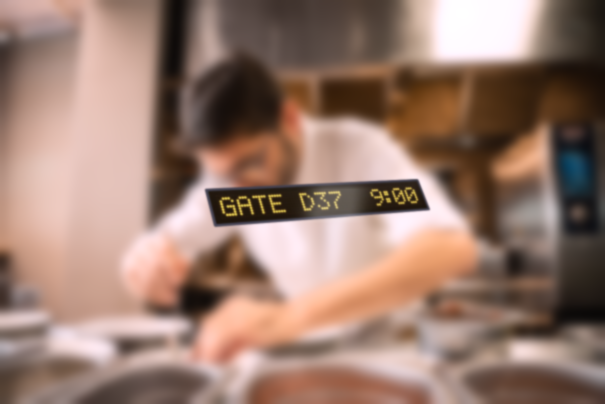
**9:00**
